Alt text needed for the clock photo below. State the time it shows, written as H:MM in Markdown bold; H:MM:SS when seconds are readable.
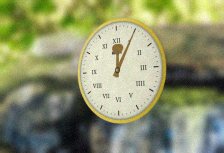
**12:05**
